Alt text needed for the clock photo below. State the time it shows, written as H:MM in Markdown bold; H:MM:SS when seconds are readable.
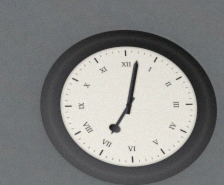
**7:02**
